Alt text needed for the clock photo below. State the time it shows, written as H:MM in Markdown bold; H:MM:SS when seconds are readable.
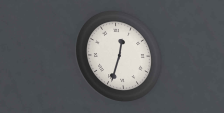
**12:34**
